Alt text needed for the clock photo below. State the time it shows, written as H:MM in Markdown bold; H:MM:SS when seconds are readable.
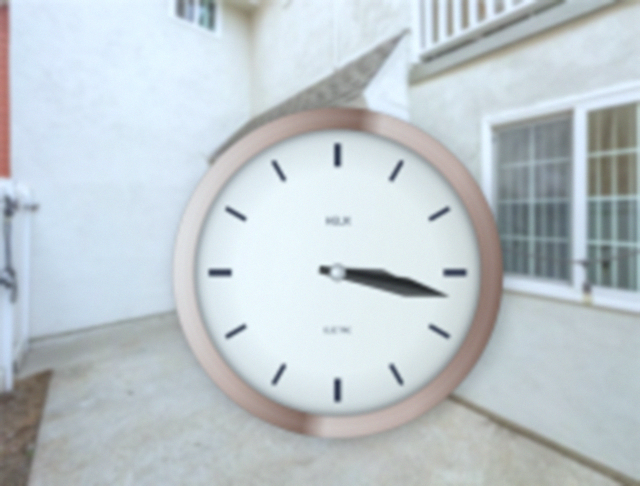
**3:17**
